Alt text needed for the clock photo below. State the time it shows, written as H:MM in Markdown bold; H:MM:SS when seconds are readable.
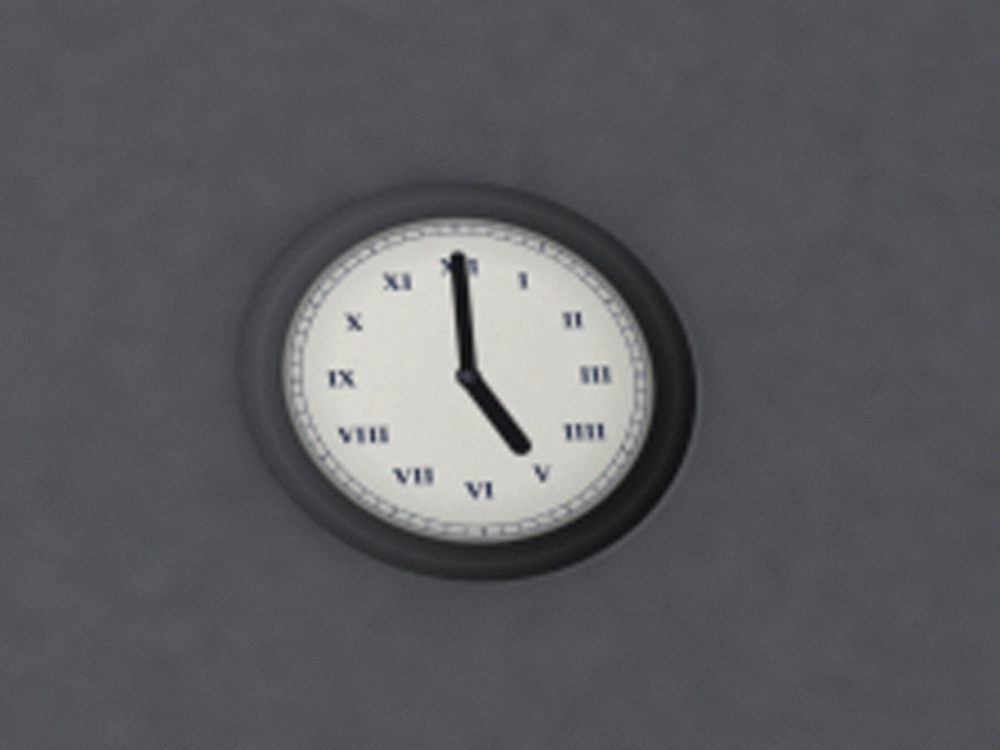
**5:00**
